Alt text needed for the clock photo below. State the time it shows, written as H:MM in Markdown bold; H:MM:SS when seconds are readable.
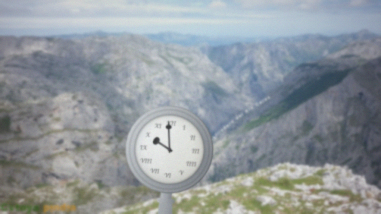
**9:59**
